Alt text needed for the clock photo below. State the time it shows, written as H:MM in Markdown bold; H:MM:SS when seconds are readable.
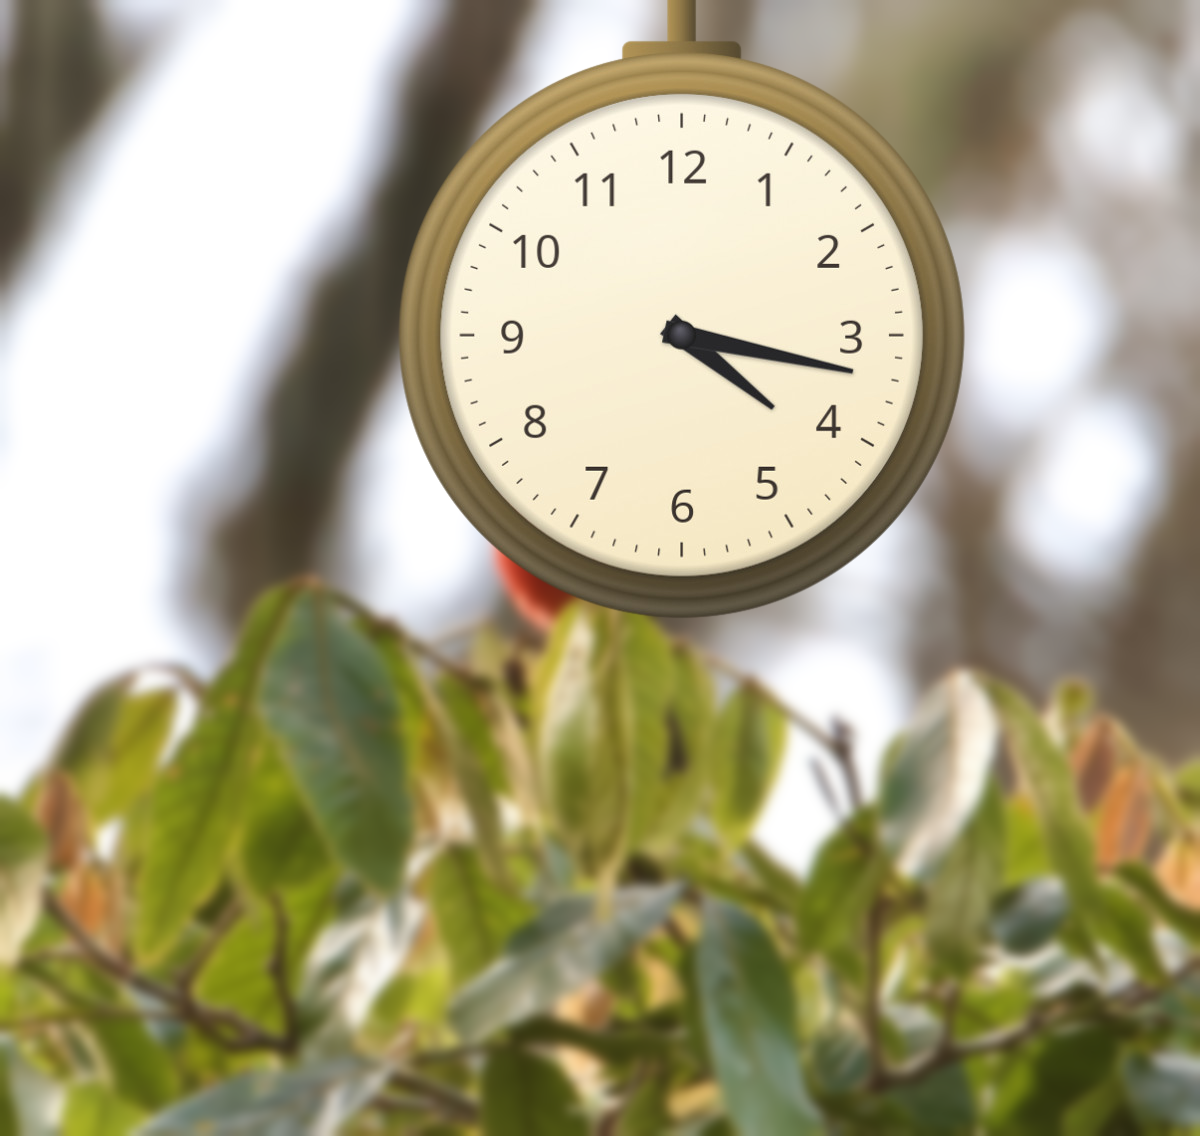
**4:17**
